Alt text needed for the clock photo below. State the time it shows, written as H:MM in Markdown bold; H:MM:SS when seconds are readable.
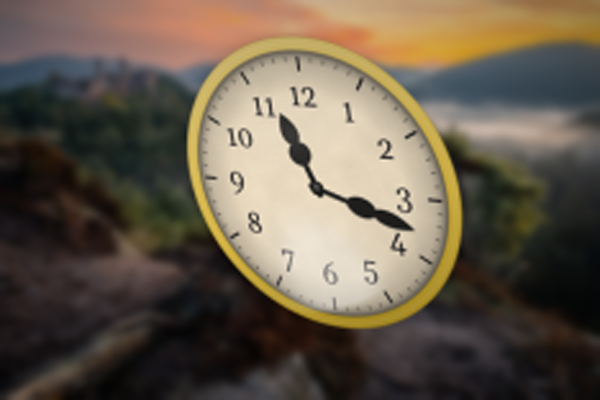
**11:18**
